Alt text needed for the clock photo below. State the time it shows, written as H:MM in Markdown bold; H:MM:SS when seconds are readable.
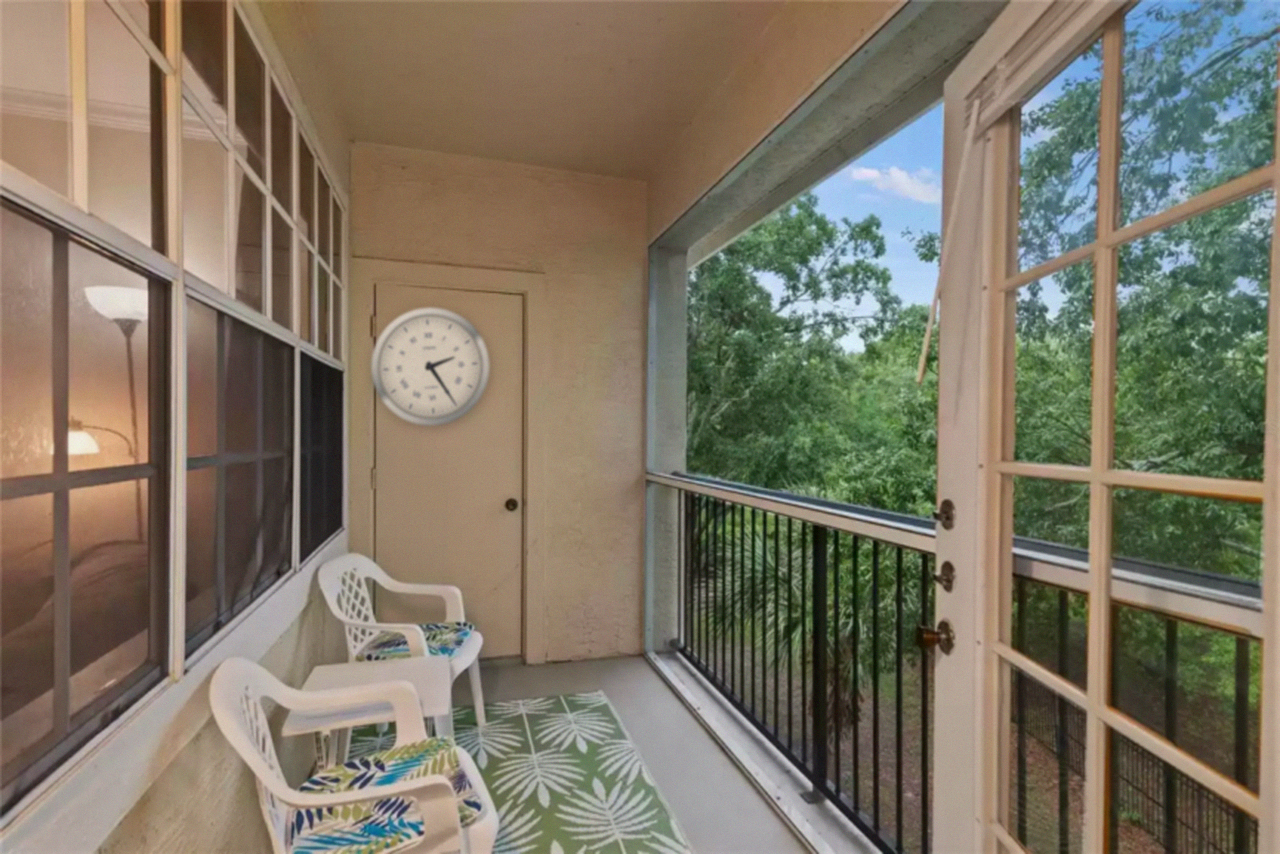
**2:25**
